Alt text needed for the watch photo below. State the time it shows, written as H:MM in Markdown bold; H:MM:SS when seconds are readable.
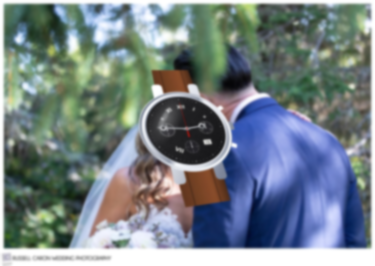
**2:46**
